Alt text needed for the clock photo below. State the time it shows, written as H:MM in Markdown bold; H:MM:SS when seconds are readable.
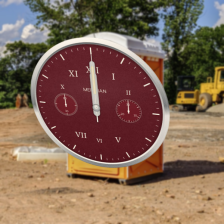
**12:00**
